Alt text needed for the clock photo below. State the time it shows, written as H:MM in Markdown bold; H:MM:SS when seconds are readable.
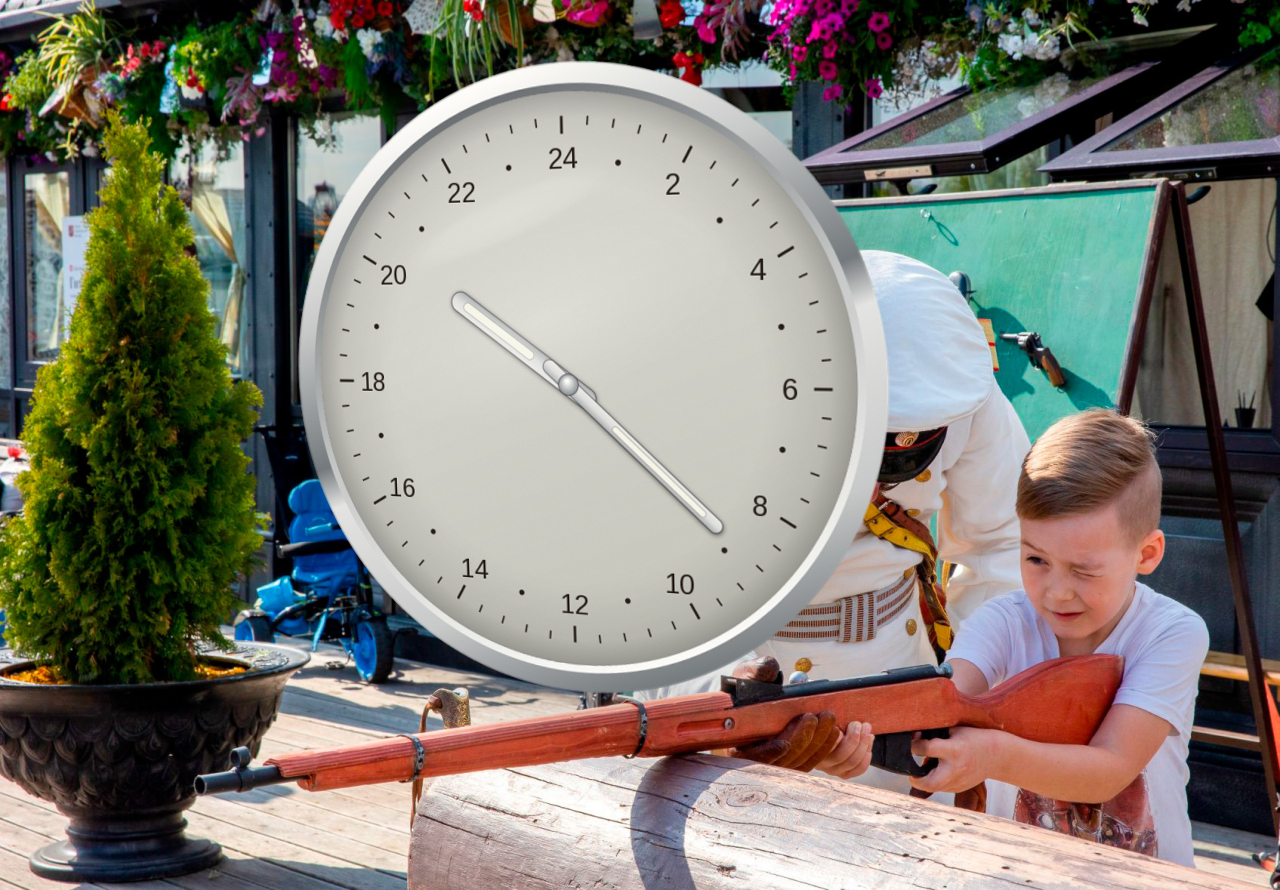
**20:22**
